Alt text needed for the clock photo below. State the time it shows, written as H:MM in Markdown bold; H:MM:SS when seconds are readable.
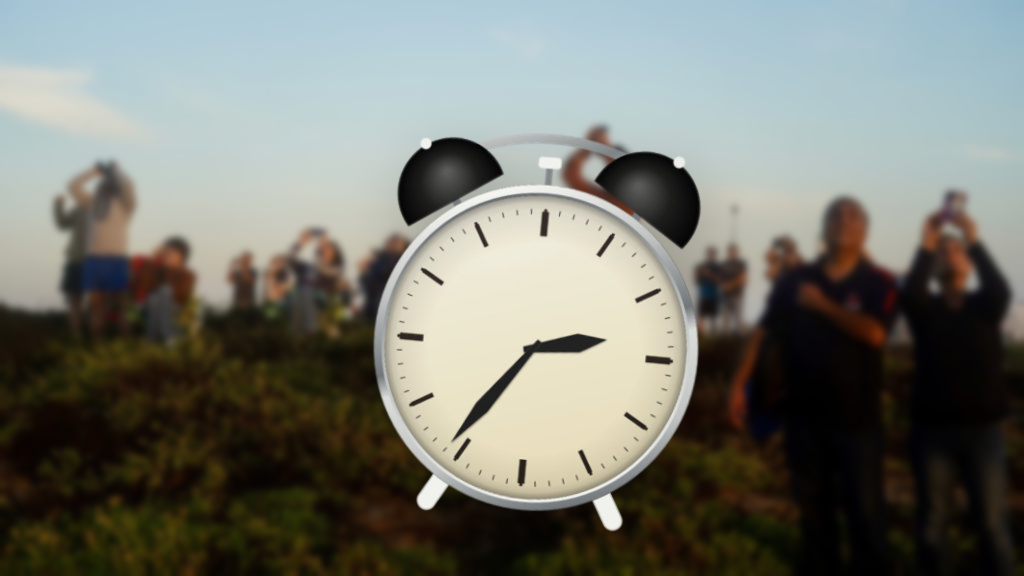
**2:36**
